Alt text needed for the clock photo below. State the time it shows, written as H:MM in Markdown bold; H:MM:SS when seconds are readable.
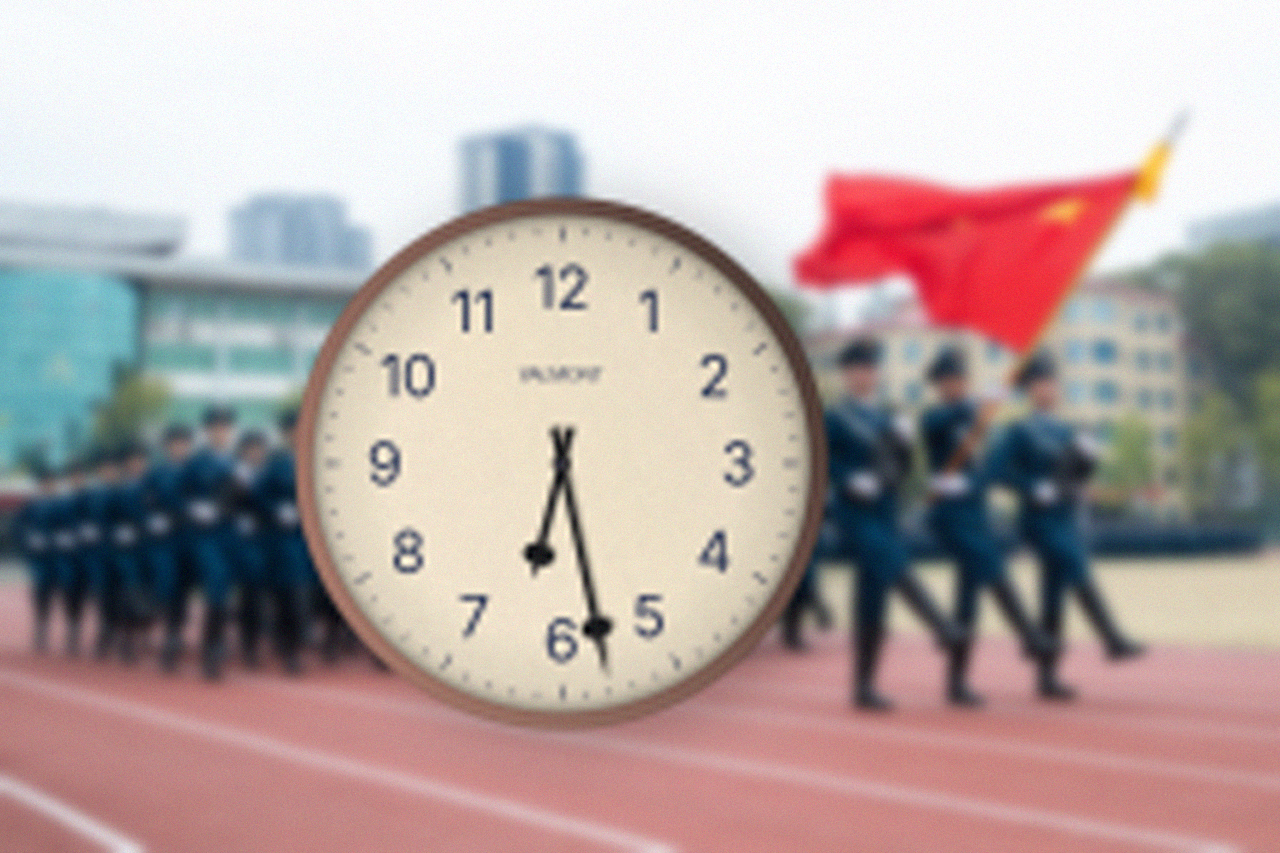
**6:28**
